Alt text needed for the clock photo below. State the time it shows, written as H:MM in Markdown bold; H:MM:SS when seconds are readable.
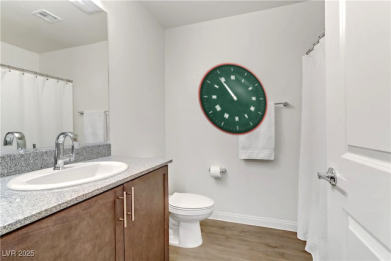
**10:54**
